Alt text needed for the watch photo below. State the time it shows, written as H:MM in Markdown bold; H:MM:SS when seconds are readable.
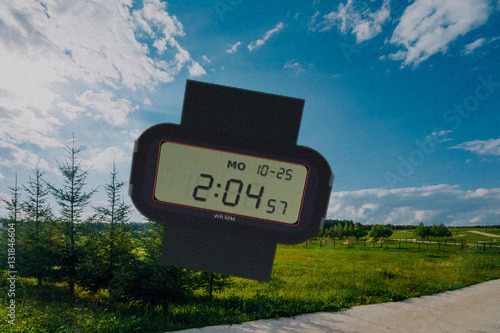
**2:04:57**
